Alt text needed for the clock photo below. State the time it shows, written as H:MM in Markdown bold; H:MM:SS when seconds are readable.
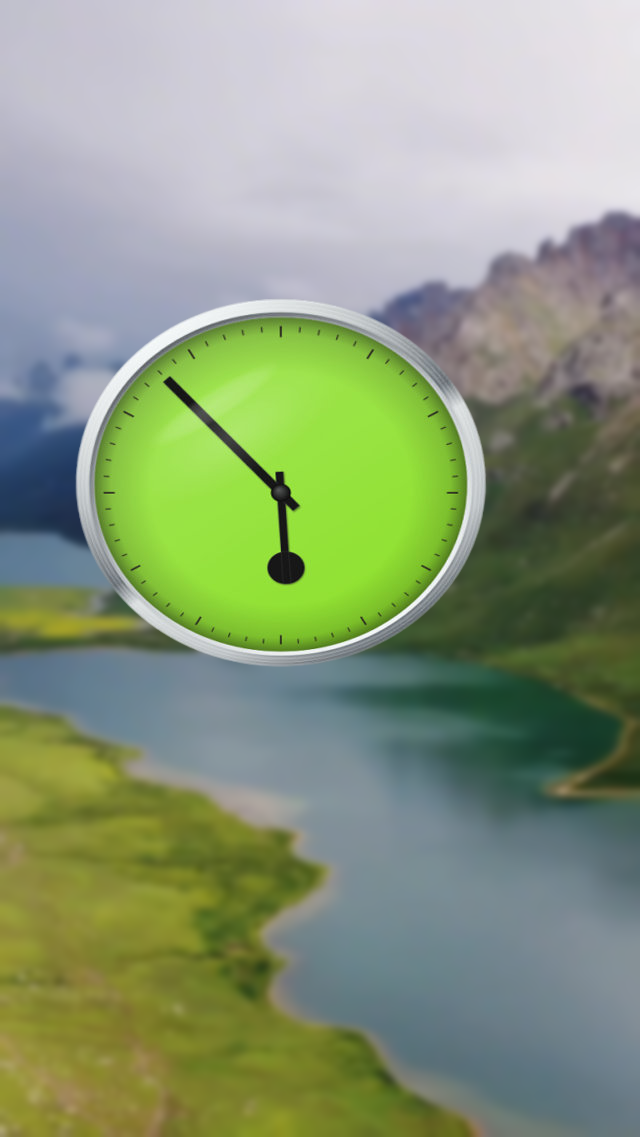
**5:53**
